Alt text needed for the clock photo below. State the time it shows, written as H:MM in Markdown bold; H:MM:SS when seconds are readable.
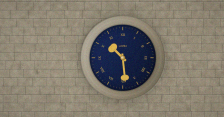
**10:29**
